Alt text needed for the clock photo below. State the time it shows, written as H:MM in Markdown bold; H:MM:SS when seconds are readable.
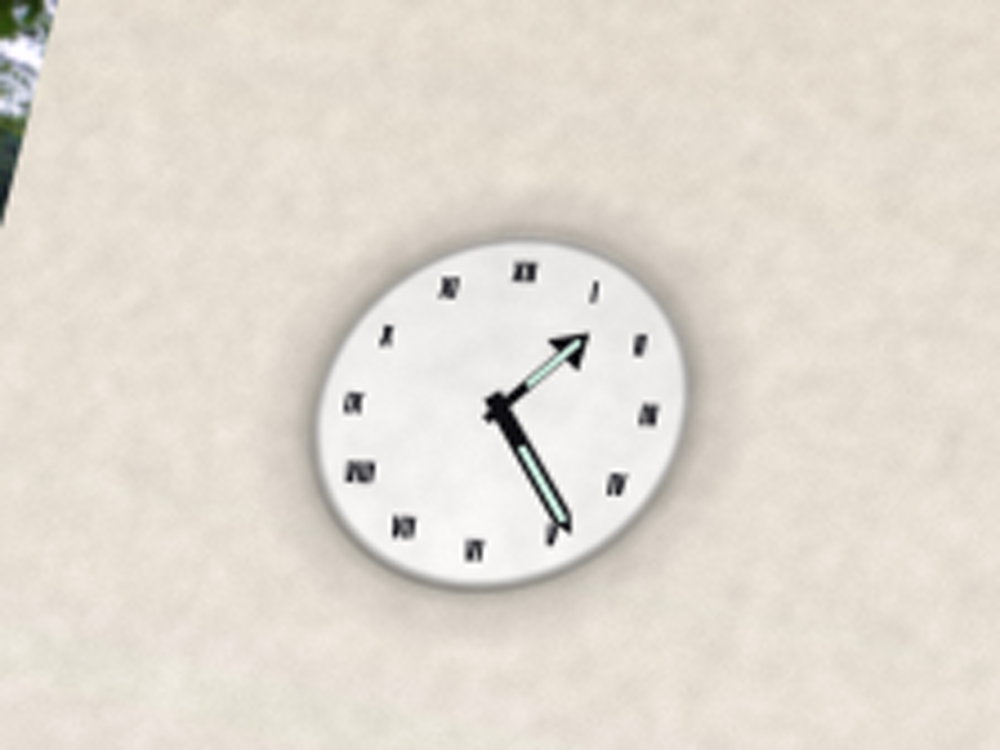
**1:24**
